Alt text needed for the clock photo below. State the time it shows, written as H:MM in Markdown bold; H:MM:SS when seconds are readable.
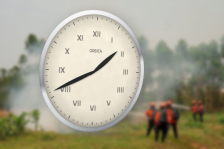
**1:41**
